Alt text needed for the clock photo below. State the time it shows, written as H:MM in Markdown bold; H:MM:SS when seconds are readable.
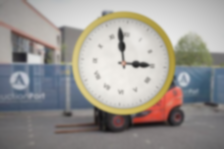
**2:58**
